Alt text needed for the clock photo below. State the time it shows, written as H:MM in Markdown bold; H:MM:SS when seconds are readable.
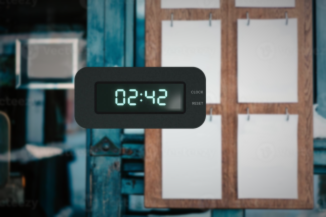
**2:42**
